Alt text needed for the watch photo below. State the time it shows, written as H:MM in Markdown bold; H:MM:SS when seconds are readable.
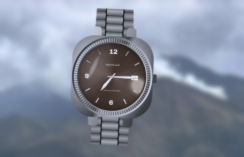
**7:15**
